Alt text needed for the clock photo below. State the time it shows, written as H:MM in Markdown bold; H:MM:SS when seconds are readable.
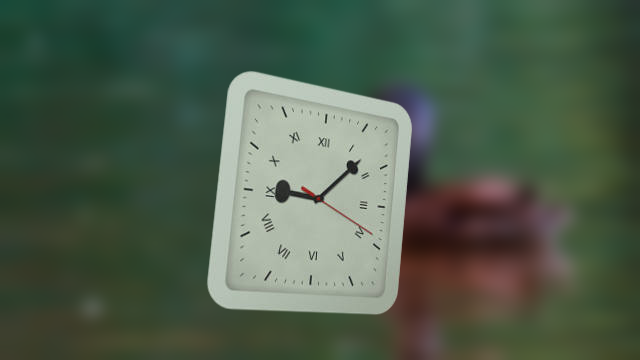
**9:07:19**
